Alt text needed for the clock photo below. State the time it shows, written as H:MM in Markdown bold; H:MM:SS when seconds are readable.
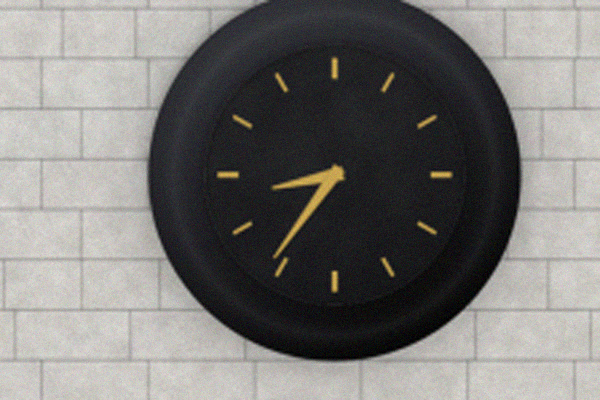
**8:36**
